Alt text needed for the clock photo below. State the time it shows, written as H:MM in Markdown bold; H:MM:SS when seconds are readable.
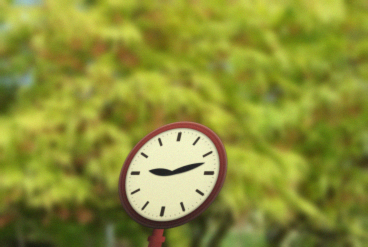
**9:12**
